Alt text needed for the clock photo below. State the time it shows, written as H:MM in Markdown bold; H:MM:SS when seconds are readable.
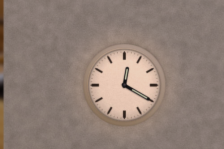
**12:20**
